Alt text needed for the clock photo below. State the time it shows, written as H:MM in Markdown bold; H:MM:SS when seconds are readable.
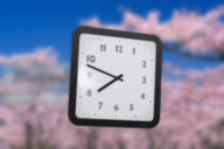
**7:48**
